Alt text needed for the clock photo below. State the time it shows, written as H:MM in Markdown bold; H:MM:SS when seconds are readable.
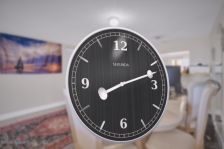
**8:12**
